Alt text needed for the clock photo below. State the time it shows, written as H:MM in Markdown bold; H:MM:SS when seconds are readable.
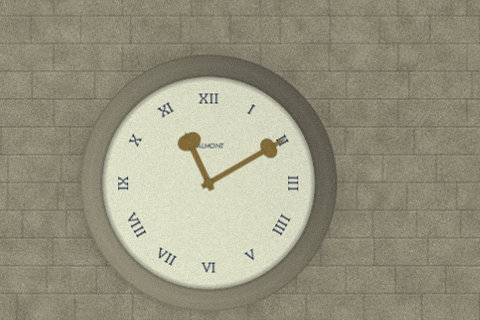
**11:10**
